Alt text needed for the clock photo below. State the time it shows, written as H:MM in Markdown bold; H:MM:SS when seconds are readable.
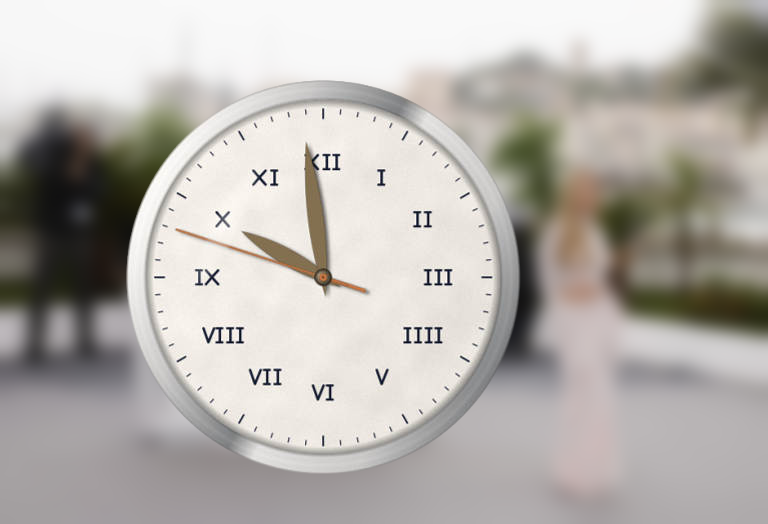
**9:58:48**
